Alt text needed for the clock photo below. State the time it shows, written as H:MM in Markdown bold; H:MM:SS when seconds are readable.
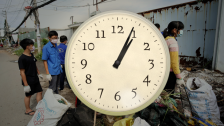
**1:04**
